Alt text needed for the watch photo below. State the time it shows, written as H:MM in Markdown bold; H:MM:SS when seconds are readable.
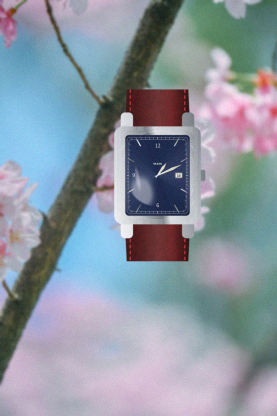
**1:11**
